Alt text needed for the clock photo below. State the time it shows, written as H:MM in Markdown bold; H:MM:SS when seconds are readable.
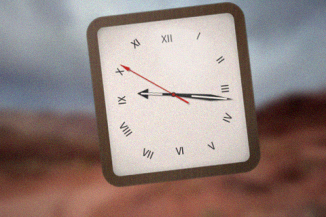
**9:16:51**
